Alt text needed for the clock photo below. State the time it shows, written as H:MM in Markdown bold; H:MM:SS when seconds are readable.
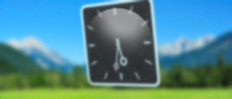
**5:32**
